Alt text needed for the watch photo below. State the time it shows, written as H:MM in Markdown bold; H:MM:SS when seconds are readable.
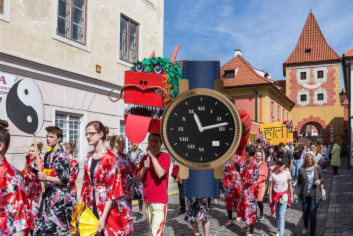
**11:13**
